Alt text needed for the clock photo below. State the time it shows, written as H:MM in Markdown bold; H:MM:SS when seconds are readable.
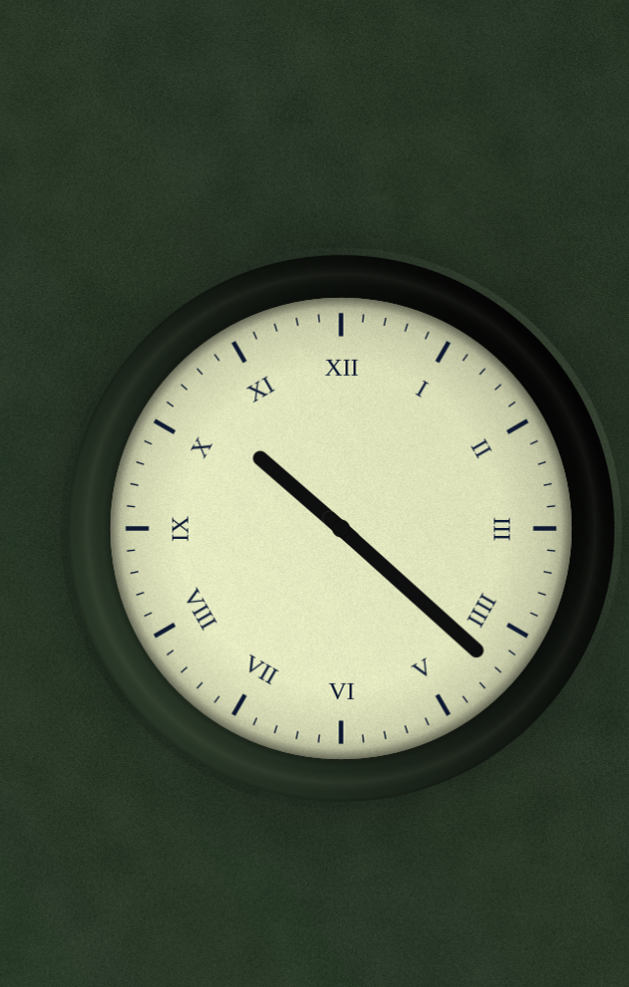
**10:22**
